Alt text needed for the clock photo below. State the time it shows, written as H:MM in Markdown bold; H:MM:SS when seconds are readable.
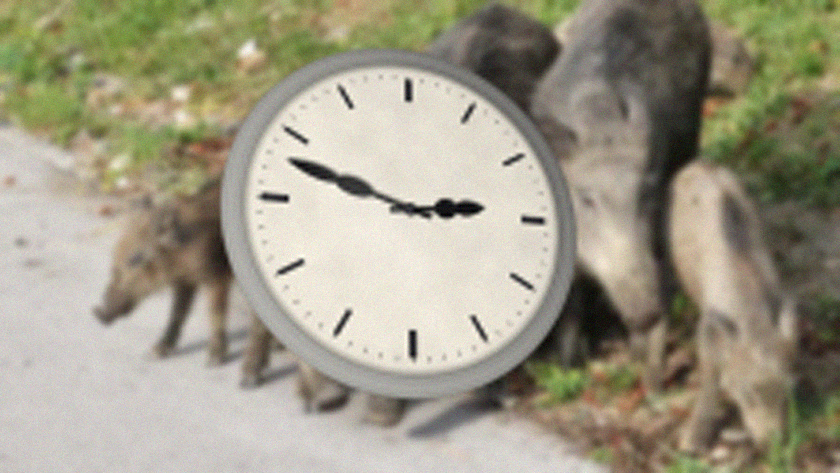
**2:48**
